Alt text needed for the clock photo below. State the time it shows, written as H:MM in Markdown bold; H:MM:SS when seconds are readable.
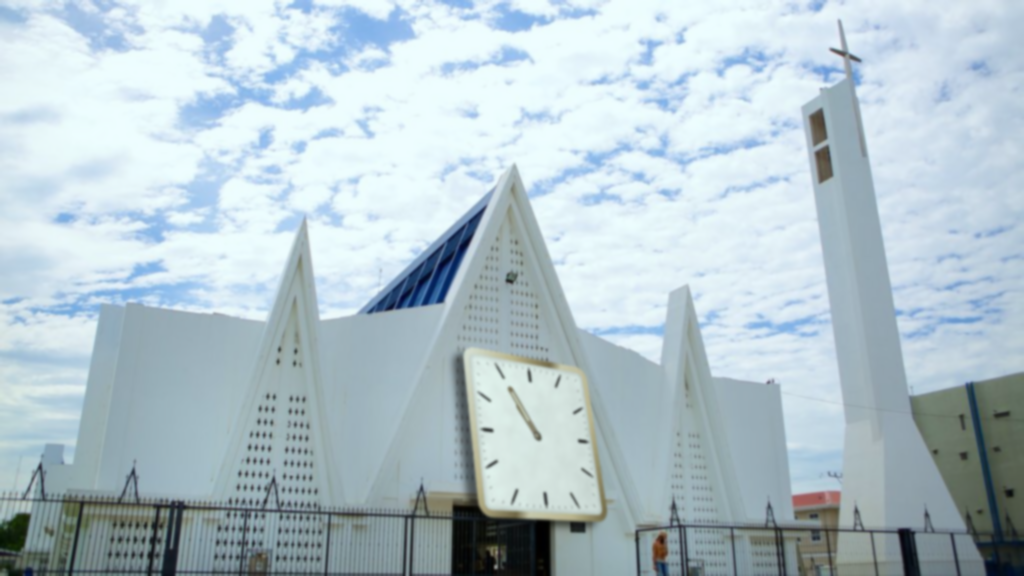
**10:55**
